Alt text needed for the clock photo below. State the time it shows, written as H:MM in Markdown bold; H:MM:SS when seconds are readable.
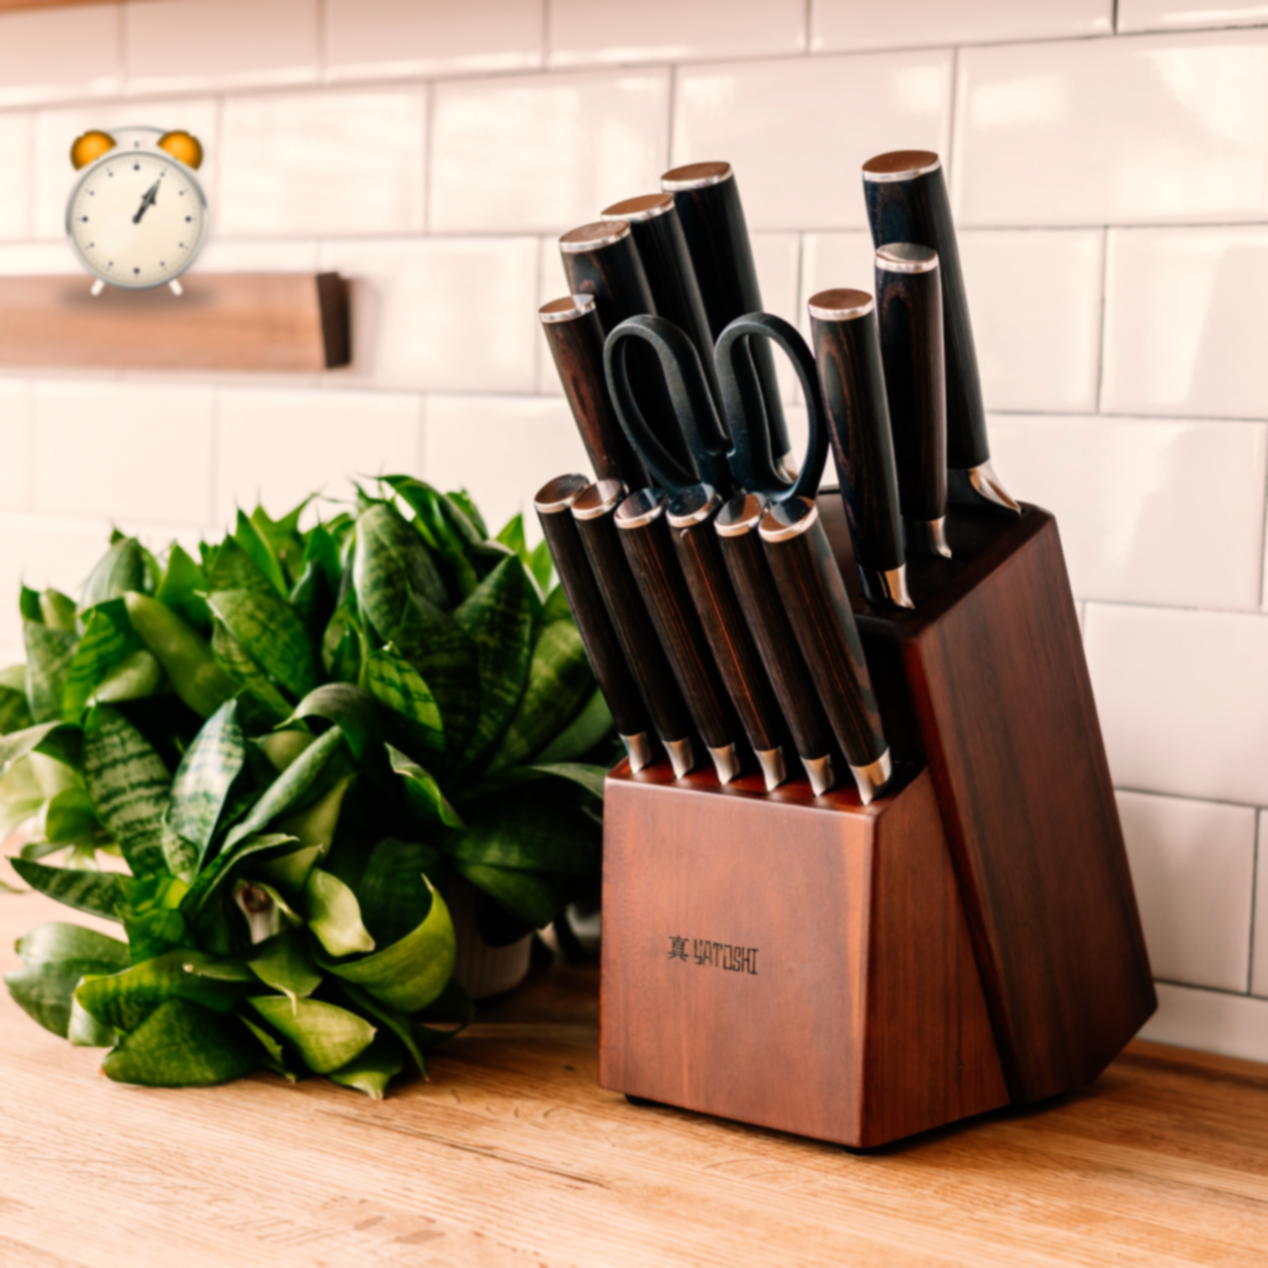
**1:05**
